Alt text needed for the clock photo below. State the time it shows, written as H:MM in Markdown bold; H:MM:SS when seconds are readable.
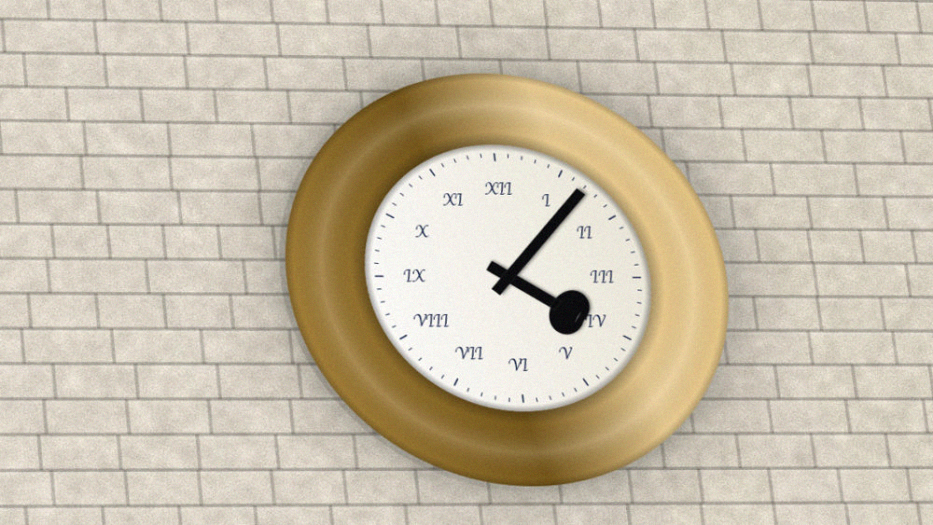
**4:07**
